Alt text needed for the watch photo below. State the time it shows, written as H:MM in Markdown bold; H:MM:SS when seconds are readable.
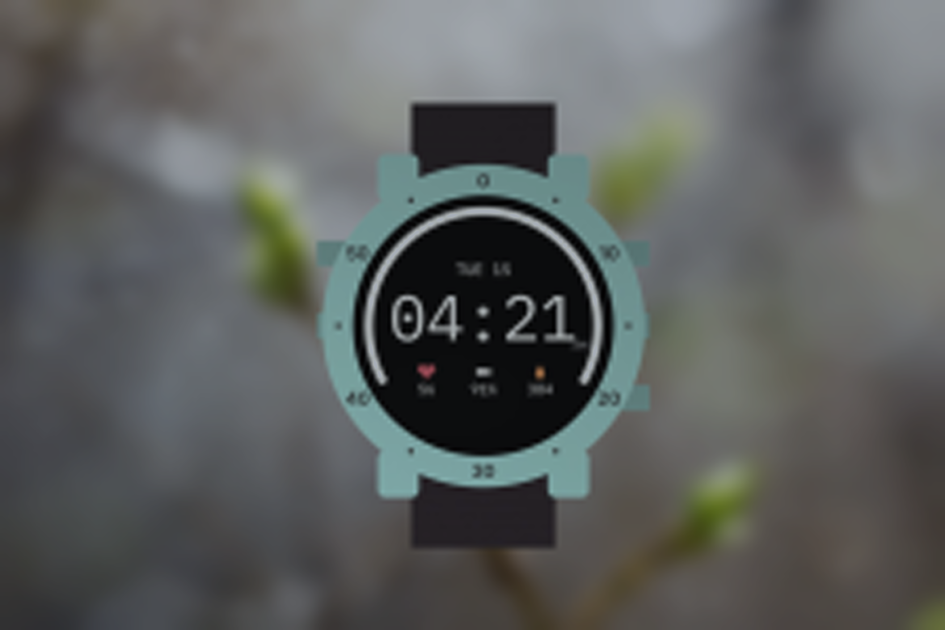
**4:21**
